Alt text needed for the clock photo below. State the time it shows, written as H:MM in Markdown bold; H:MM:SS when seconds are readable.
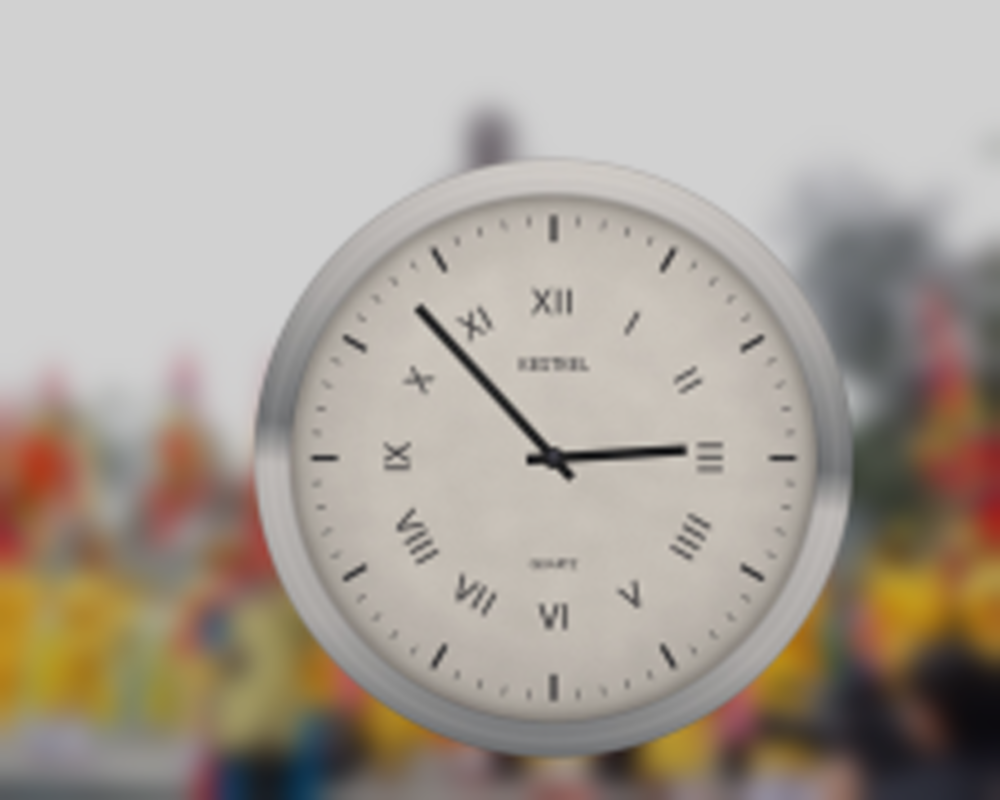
**2:53**
